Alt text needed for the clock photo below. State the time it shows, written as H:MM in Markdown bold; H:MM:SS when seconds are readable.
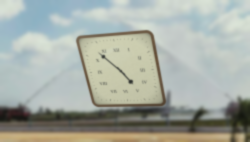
**4:53**
